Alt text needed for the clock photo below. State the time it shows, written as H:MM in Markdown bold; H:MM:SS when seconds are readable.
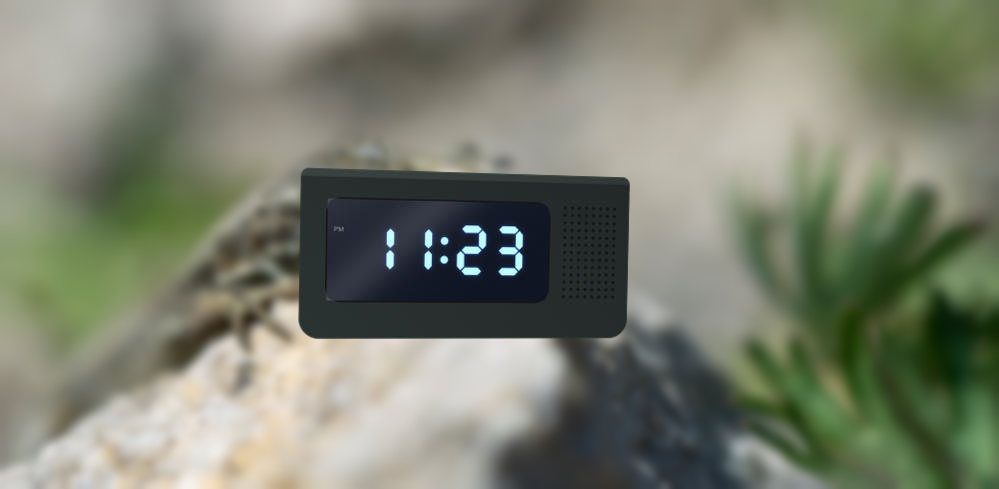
**11:23**
